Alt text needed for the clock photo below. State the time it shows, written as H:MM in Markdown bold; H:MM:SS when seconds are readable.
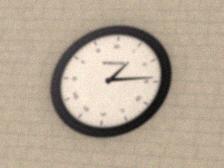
**1:14**
